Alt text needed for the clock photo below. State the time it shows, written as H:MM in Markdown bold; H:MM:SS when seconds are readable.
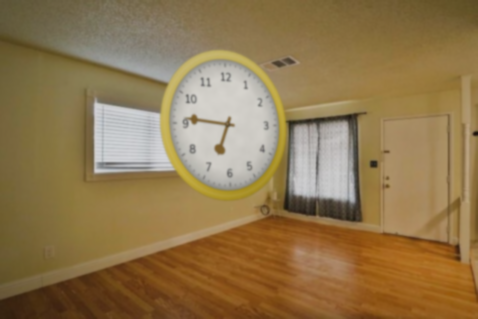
**6:46**
